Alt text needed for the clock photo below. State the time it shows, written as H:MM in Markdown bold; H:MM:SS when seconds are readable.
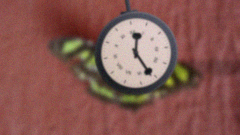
**12:26**
